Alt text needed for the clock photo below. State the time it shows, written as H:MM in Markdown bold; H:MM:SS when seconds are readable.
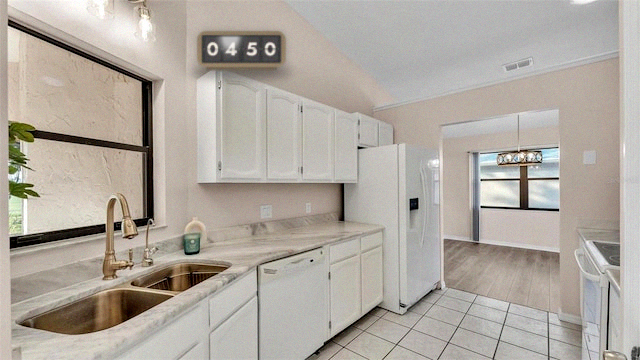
**4:50**
